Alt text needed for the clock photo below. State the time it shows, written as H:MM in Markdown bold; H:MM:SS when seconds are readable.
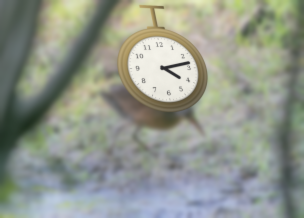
**4:13**
